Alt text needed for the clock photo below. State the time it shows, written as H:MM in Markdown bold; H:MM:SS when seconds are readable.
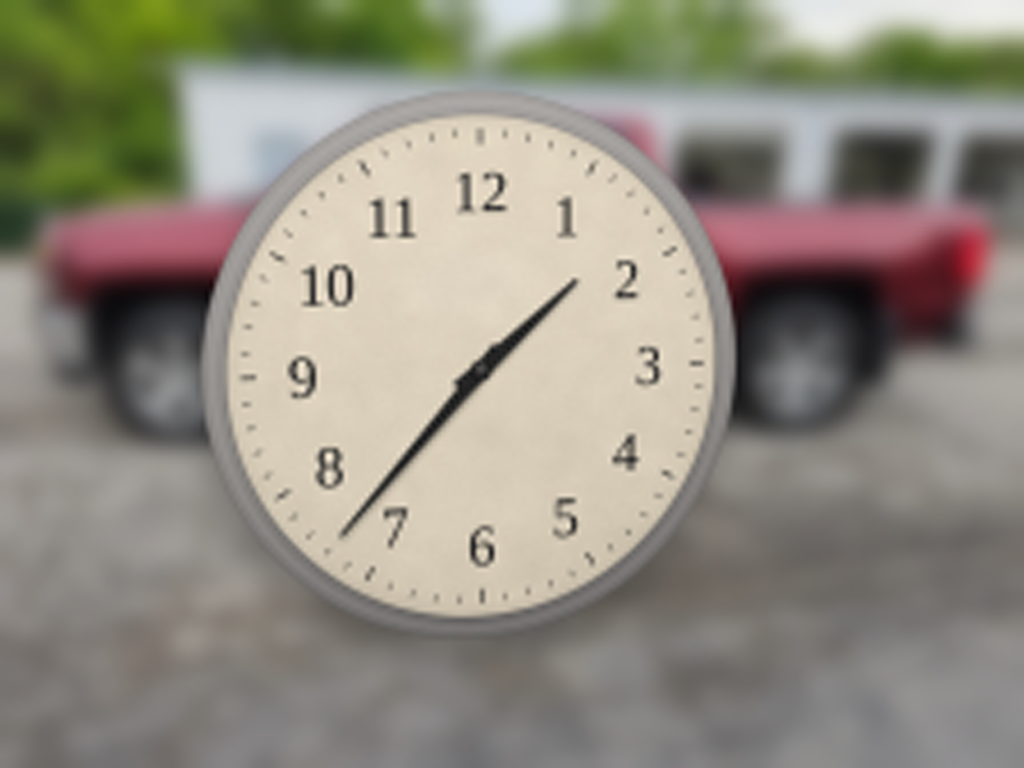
**1:37**
